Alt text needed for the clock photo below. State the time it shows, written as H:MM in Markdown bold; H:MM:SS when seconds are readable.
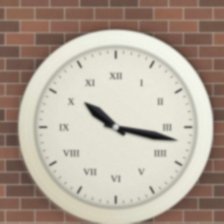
**10:17**
